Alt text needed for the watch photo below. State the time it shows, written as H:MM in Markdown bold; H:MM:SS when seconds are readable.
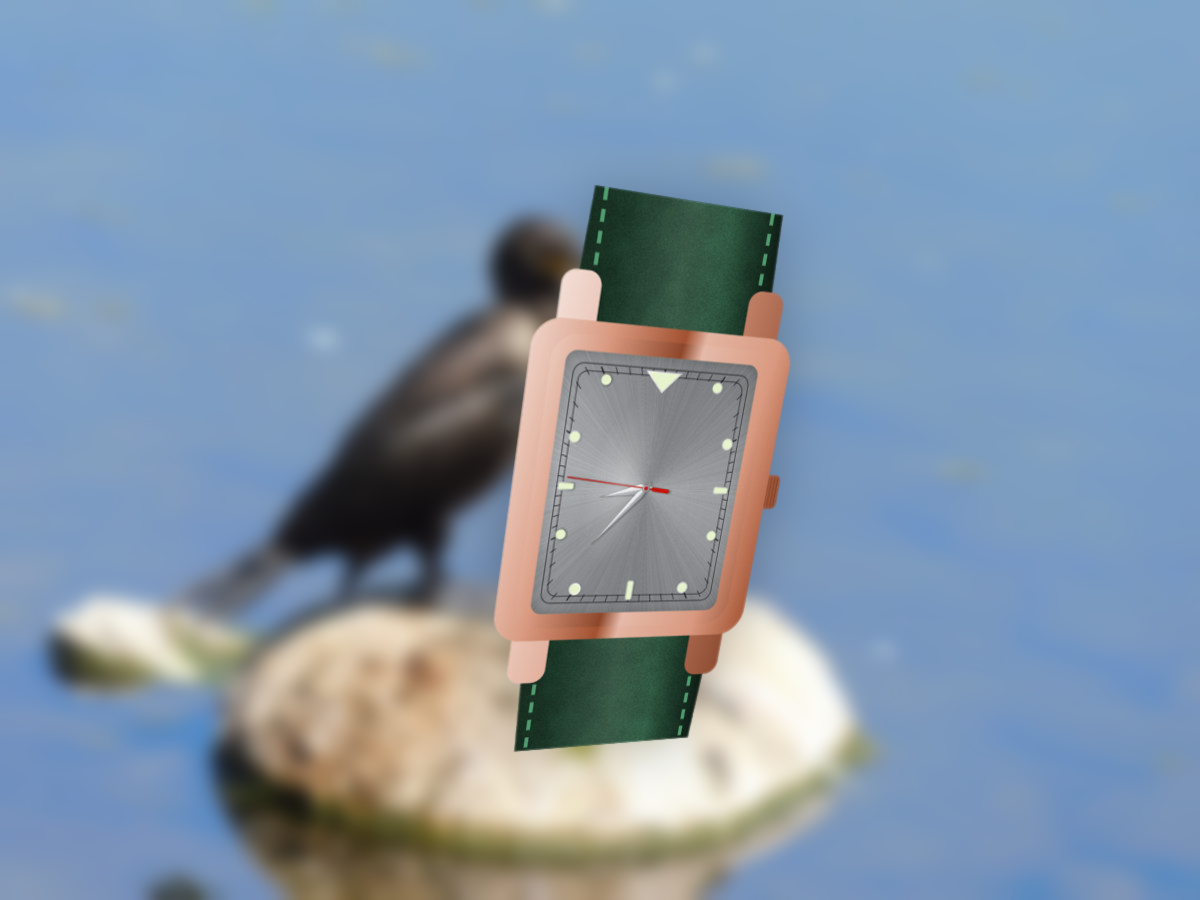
**8:36:46**
